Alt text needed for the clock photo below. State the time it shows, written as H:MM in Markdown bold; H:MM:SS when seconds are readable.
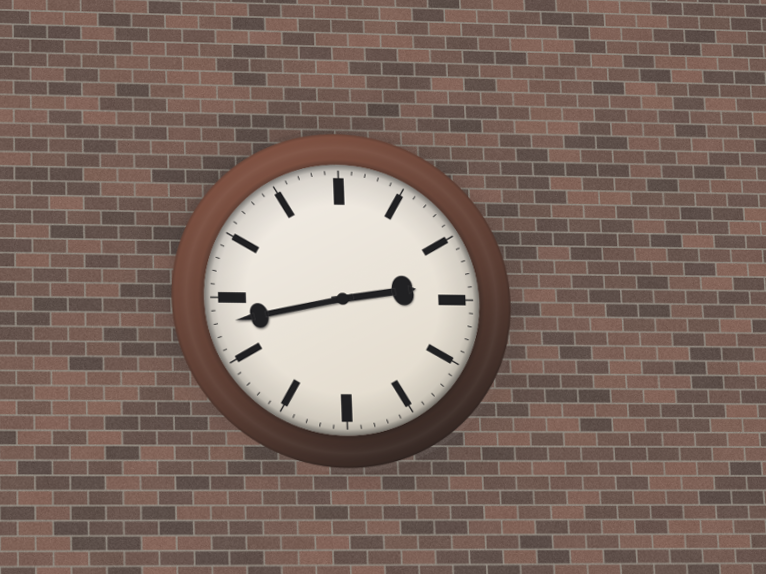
**2:43**
